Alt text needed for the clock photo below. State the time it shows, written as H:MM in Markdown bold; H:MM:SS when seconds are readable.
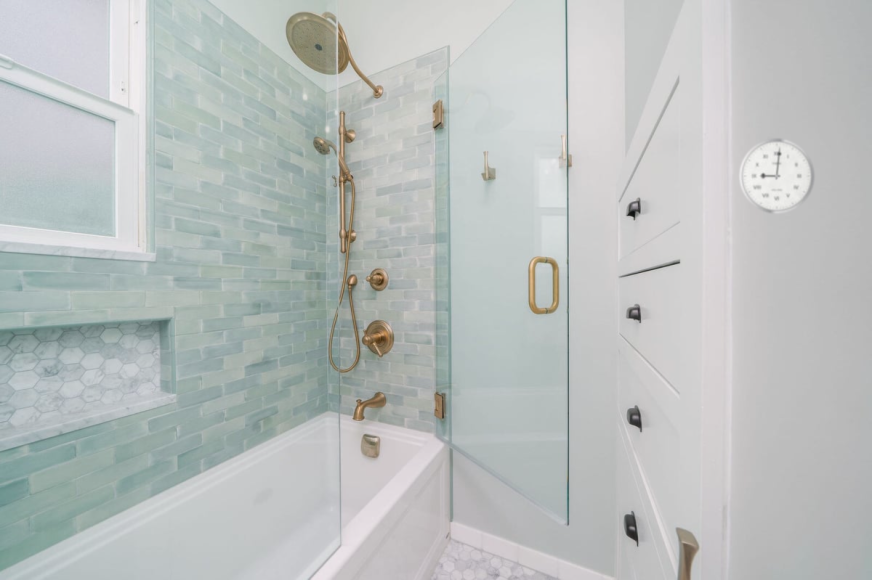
**9:01**
